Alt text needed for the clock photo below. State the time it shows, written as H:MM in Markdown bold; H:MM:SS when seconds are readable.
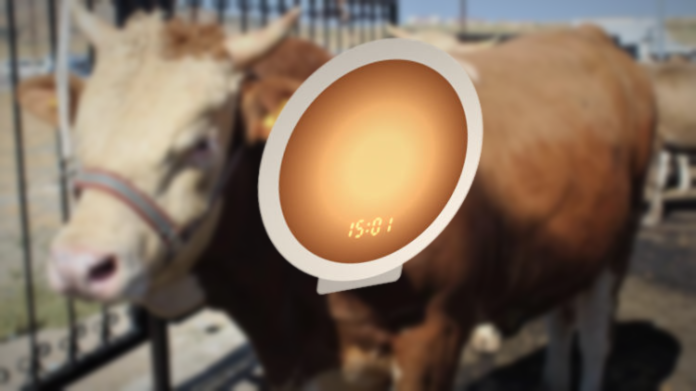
**15:01**
